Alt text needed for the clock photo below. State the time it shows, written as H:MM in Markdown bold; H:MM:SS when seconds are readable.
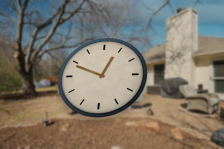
**12:49**
